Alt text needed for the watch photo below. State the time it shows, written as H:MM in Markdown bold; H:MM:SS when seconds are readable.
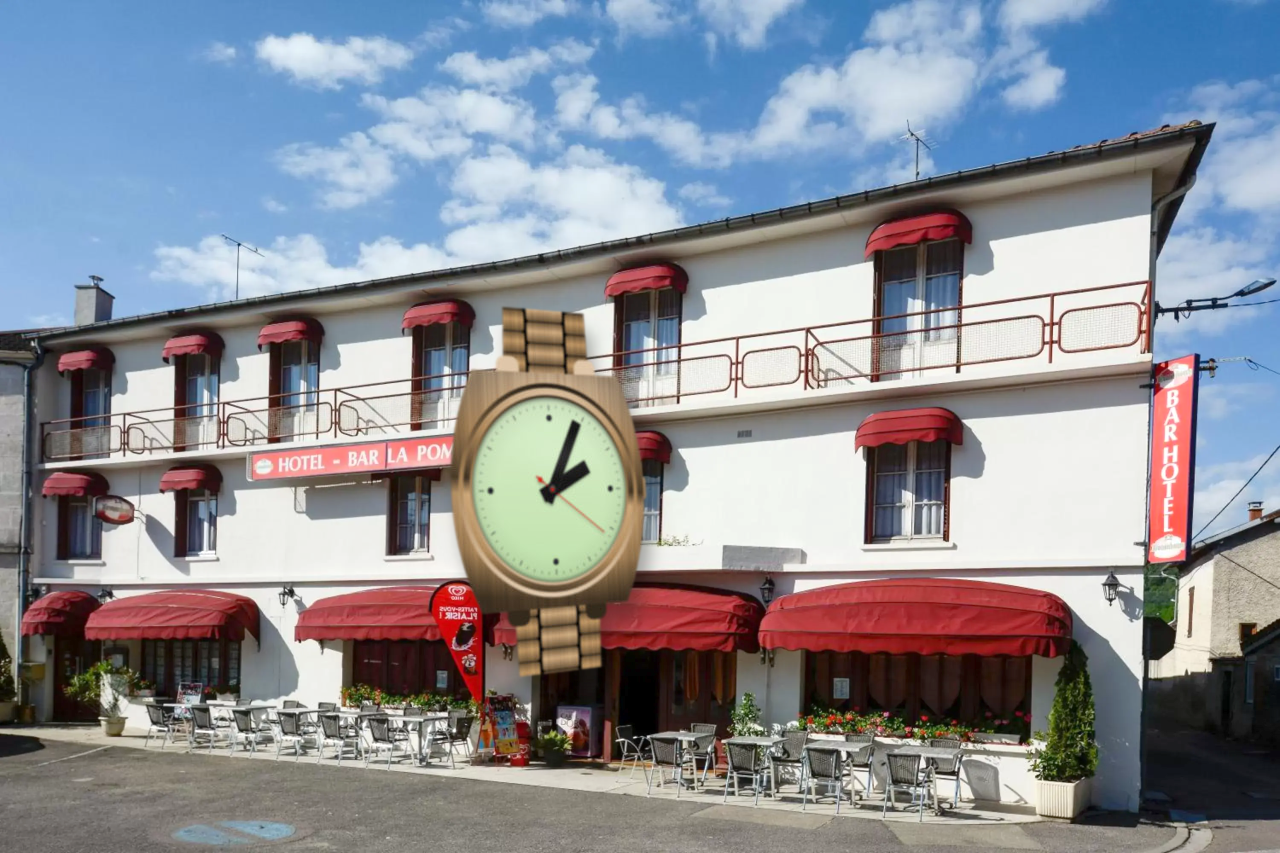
**2:04:21**
